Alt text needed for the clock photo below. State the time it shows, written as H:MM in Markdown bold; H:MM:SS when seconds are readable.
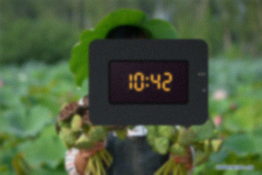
**10:42**
